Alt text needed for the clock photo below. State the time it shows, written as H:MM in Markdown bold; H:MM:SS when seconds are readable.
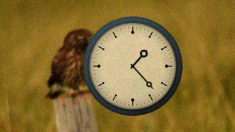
**1:23**
